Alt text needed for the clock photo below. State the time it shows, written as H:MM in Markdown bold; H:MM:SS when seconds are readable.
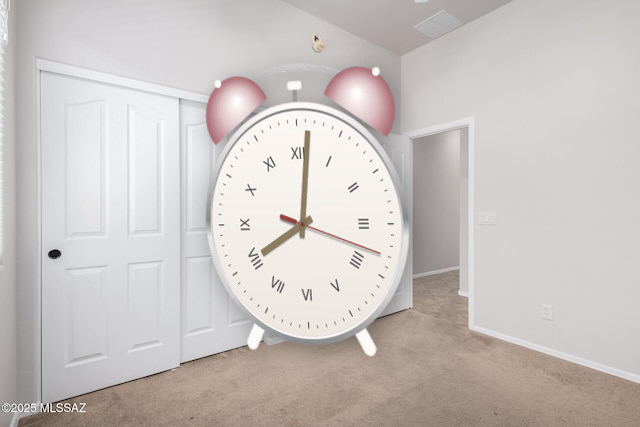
**8:01:18**
